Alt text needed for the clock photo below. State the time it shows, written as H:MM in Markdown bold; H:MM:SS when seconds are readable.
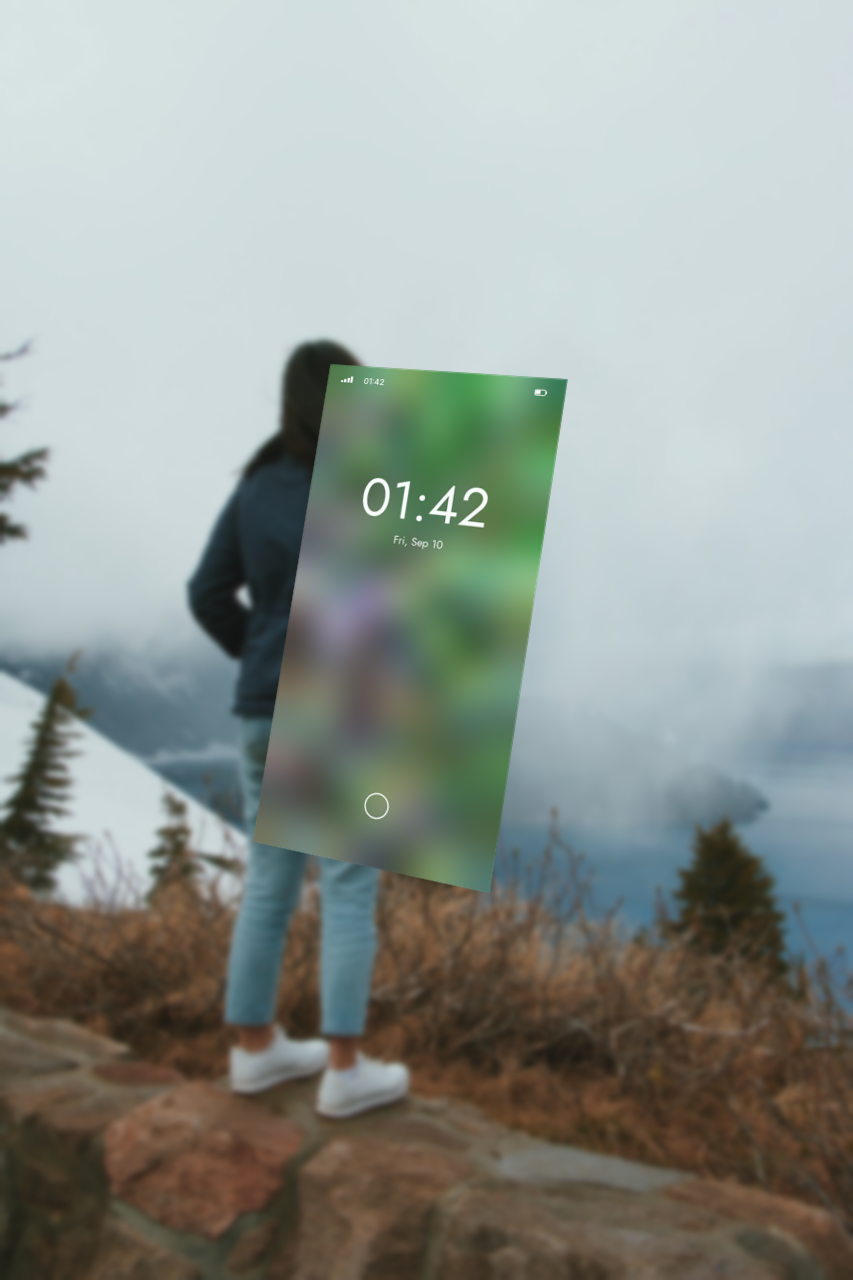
**1:42**
